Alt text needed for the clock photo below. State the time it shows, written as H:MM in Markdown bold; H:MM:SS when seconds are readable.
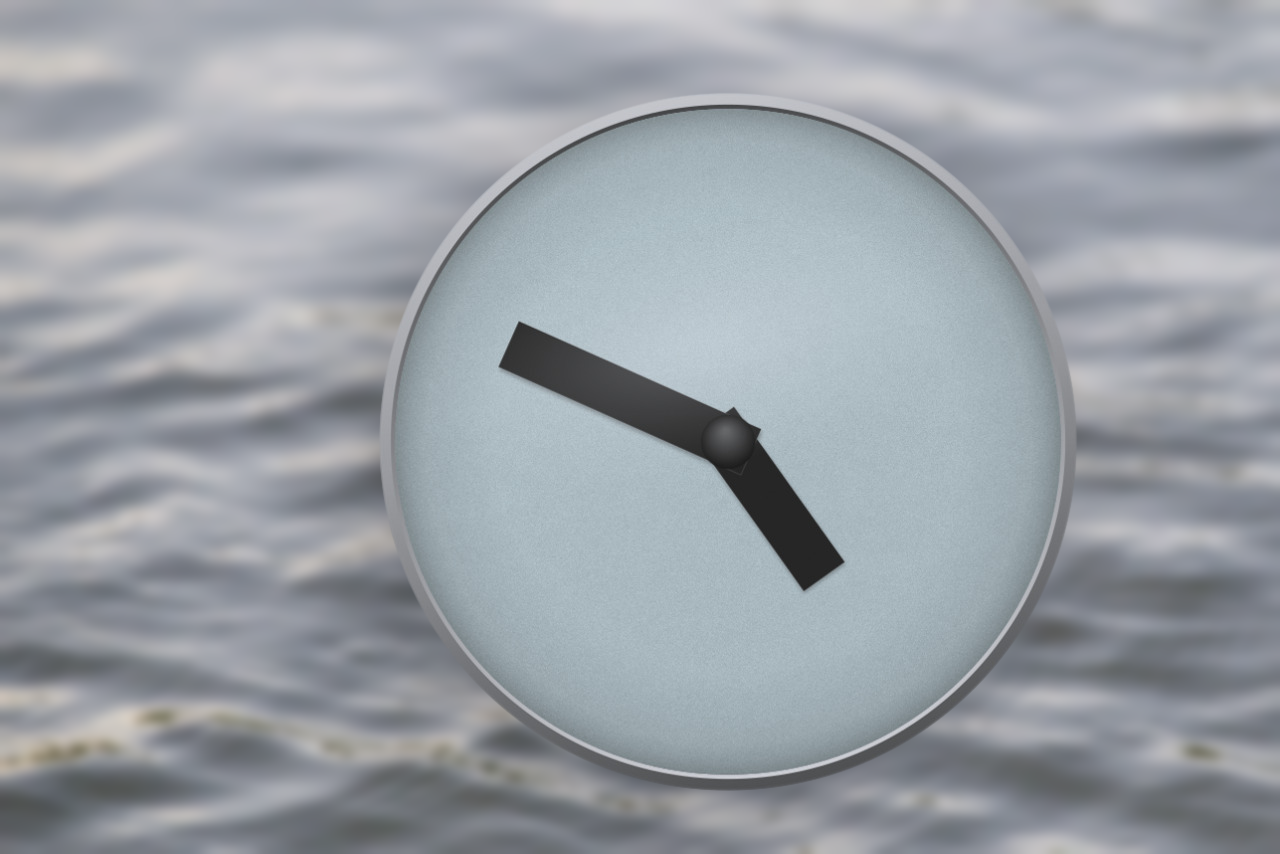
**4:49**
